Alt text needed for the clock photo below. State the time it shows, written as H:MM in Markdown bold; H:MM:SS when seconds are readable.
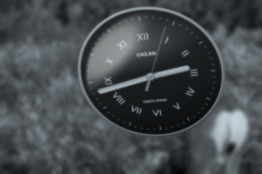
**2:43:04**
